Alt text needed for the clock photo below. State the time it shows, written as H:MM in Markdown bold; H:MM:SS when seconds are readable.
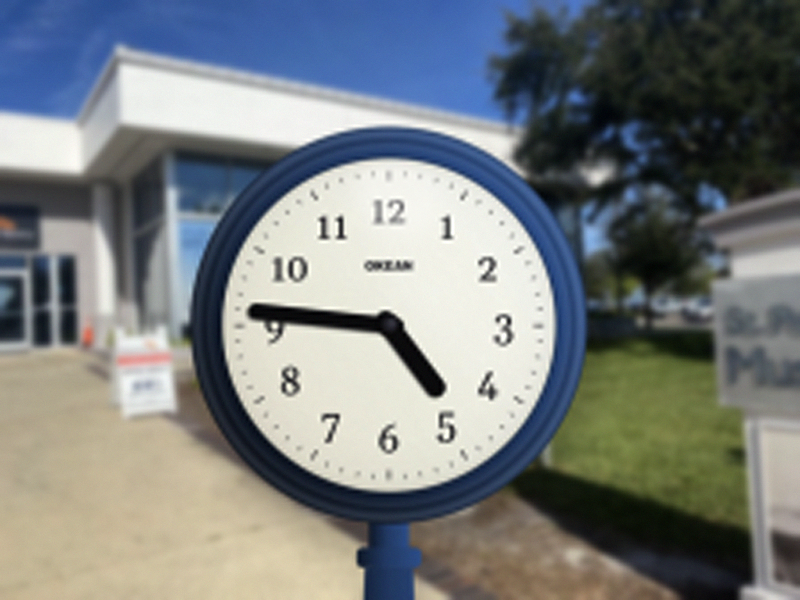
**4:46**
